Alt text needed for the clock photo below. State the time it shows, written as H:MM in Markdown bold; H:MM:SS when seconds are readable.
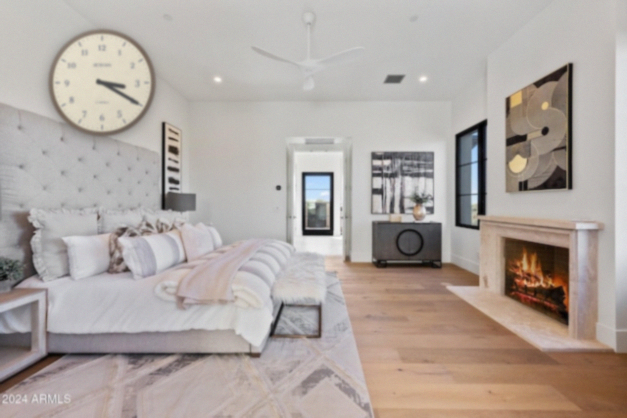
**3:20**
